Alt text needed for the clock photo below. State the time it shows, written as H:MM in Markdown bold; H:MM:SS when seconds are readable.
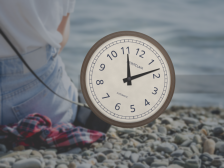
**11:08**
